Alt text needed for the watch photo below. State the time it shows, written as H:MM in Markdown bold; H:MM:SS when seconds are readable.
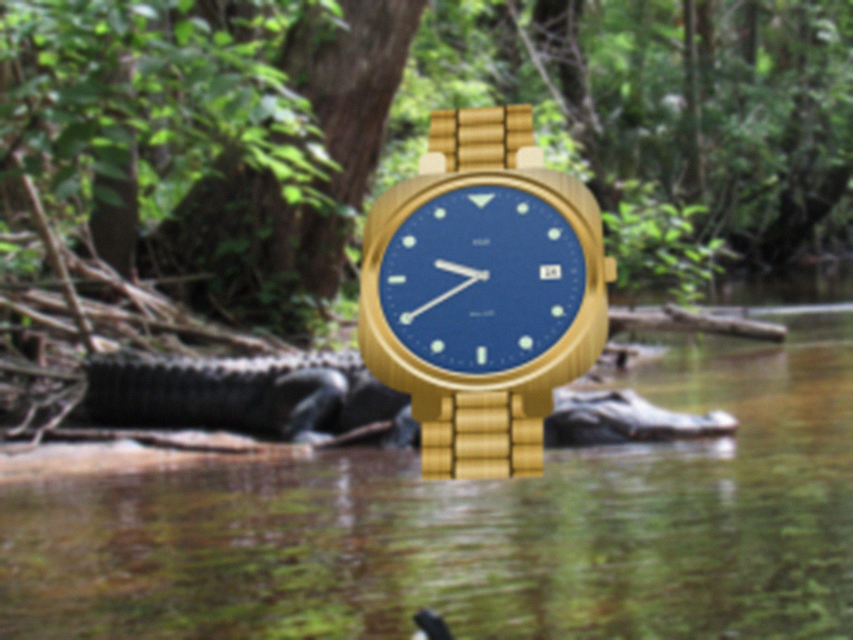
**9:40**
